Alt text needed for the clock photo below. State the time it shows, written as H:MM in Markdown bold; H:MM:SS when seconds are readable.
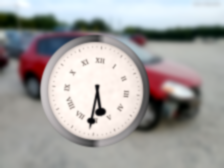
**5:31**
